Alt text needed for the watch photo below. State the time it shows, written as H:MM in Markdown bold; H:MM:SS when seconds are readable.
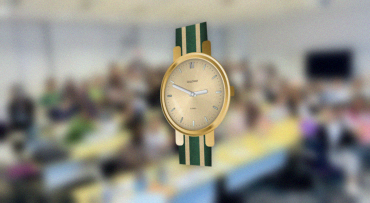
**2:49**
